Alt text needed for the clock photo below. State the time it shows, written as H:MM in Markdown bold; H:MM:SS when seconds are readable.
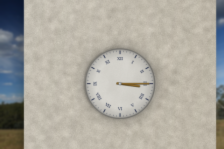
**3:15**
